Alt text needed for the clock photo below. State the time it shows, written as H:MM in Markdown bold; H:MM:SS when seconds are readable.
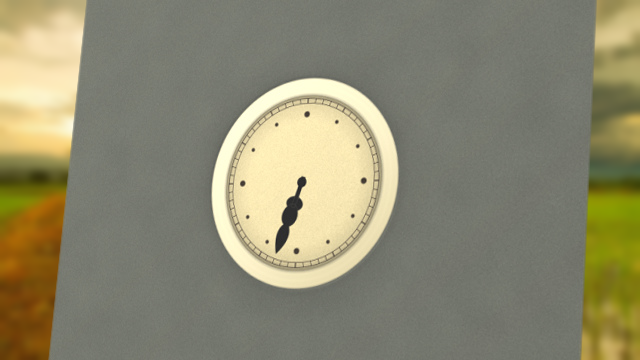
**6:33**
